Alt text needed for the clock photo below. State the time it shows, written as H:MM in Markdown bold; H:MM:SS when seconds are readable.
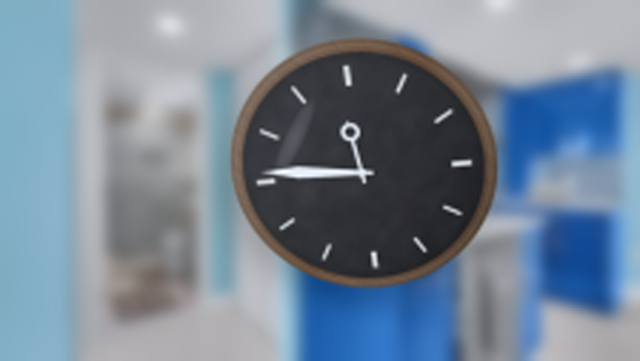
**11:46**
